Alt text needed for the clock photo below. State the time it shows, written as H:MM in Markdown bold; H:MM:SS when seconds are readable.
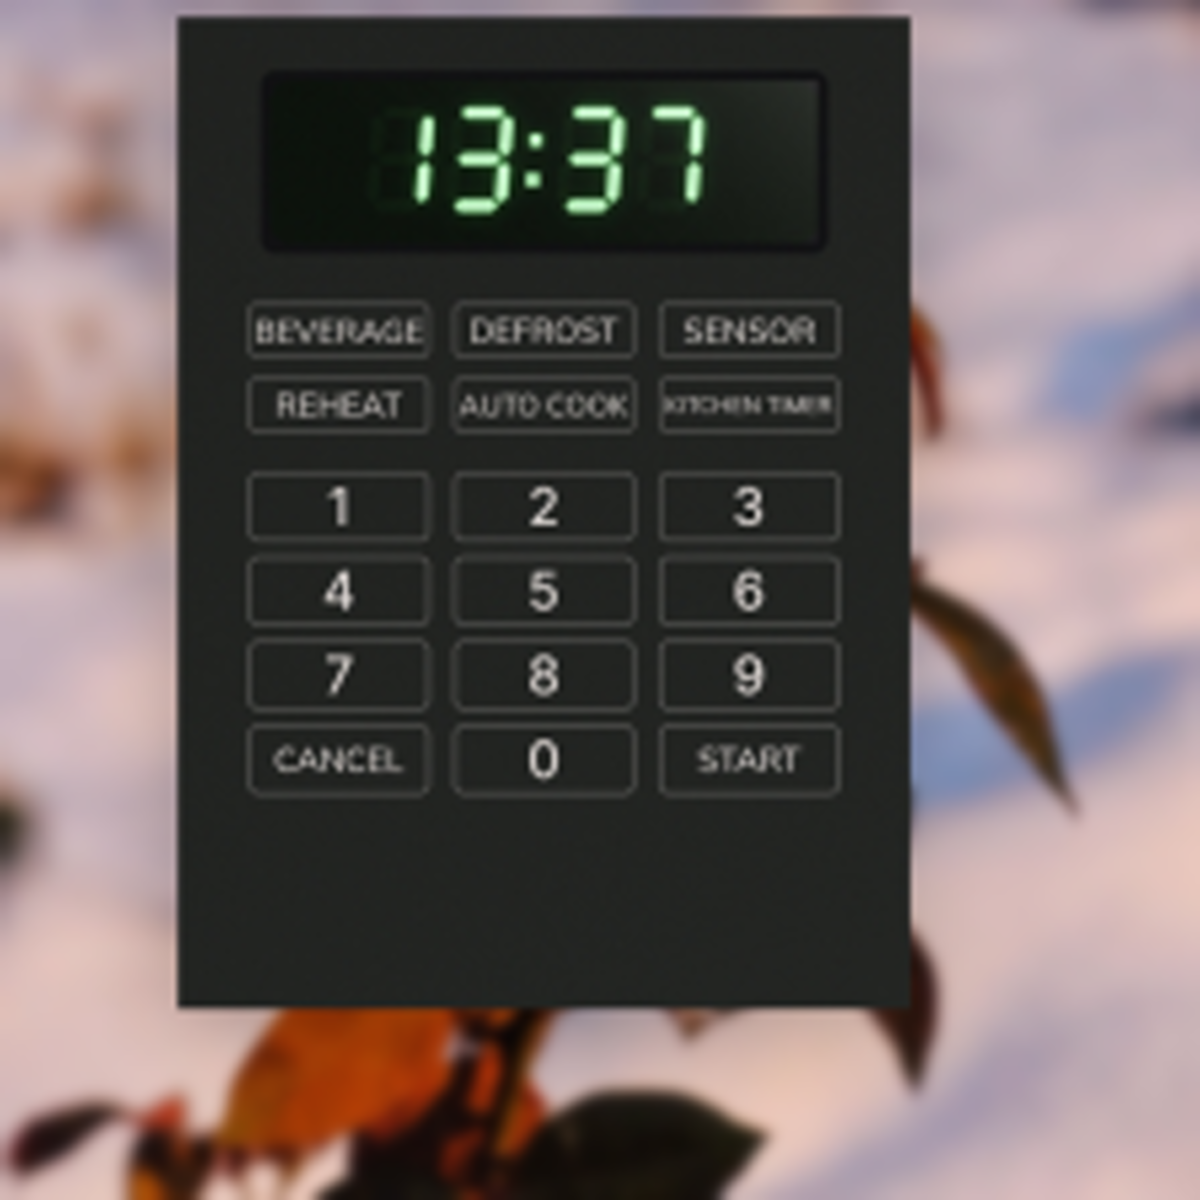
**13:37**
